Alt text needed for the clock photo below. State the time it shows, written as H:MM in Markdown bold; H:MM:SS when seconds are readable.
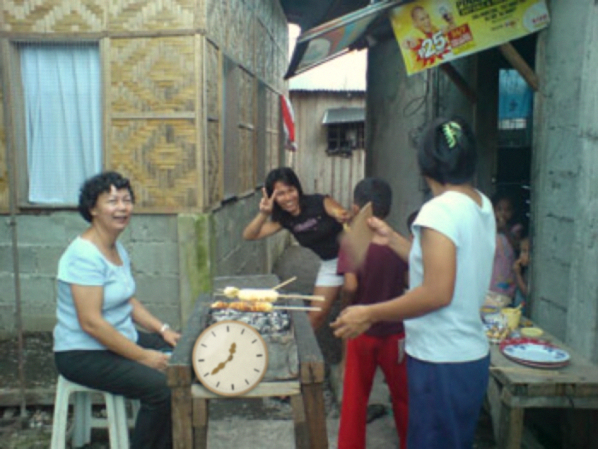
**12:39**
